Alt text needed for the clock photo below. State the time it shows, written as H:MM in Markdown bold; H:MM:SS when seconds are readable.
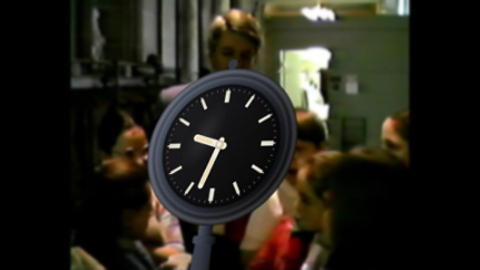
**9:33**
